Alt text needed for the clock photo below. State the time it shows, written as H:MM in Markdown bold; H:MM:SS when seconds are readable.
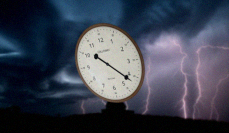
**10:22**
